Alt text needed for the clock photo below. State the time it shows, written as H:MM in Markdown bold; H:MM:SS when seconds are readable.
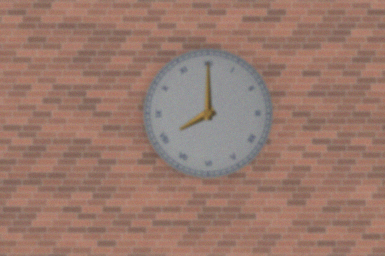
**8:00**
